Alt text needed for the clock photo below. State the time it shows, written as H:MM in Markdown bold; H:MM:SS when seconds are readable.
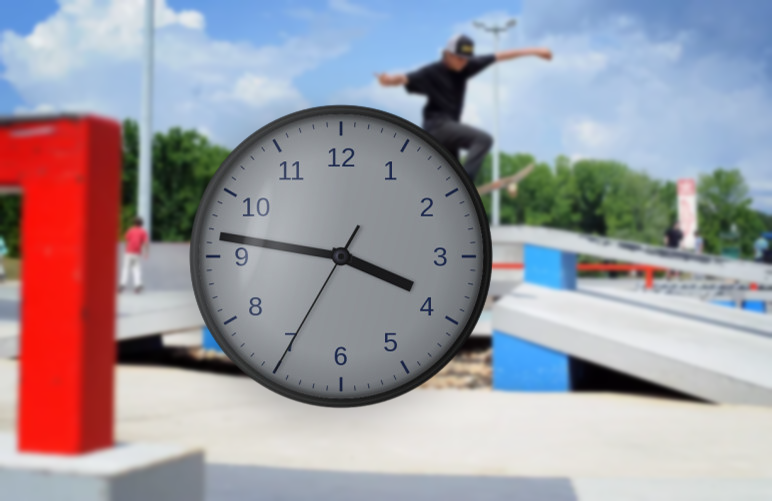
**3:46:35**
